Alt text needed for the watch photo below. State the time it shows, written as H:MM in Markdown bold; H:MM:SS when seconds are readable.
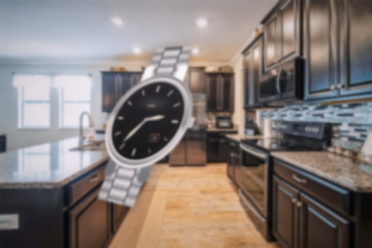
**2:36**
